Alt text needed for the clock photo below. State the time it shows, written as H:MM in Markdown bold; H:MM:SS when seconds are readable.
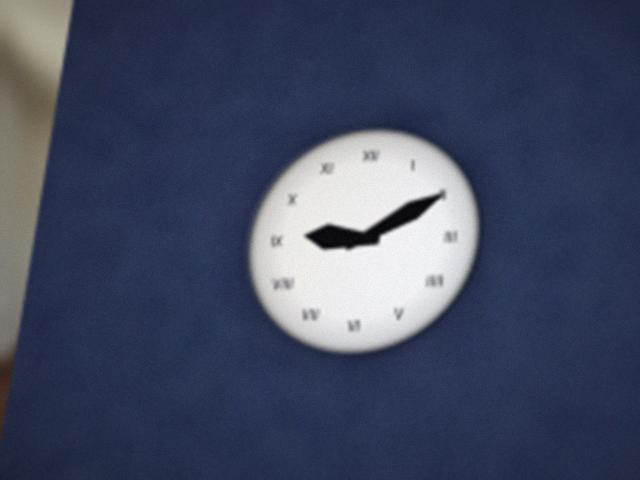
**9:10**
